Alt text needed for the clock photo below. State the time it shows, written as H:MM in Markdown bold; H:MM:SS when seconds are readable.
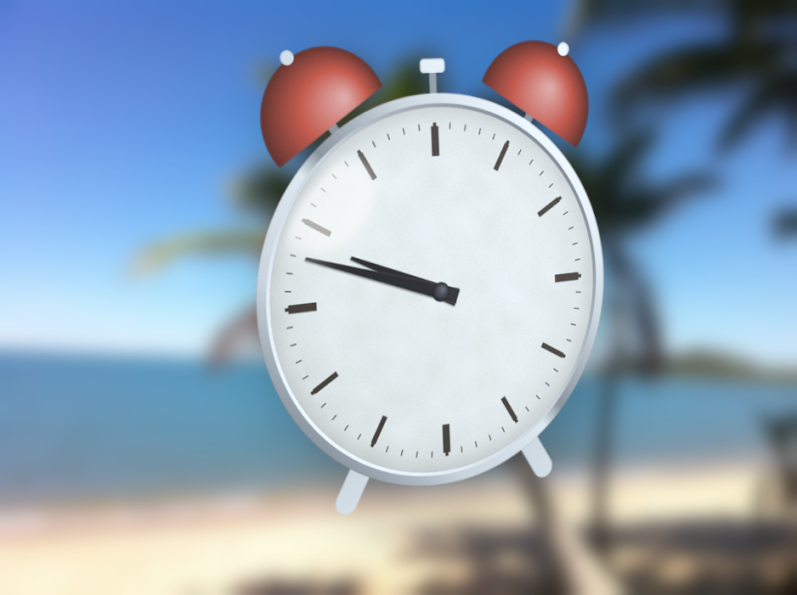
**9:48**
